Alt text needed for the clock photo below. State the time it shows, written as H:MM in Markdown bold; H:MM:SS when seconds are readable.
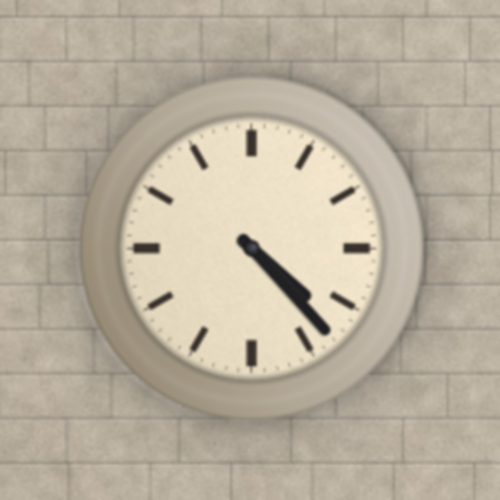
**4:23**
